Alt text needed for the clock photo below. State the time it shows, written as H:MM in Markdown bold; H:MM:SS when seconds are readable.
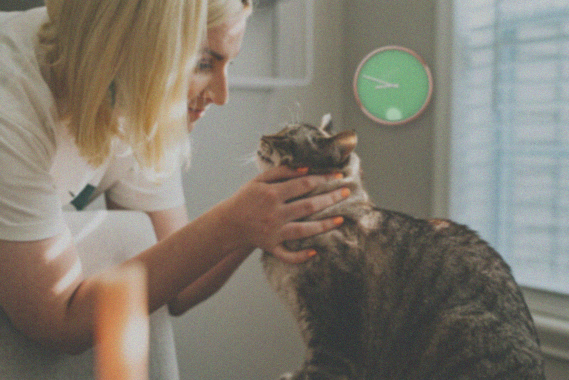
**8:48**
